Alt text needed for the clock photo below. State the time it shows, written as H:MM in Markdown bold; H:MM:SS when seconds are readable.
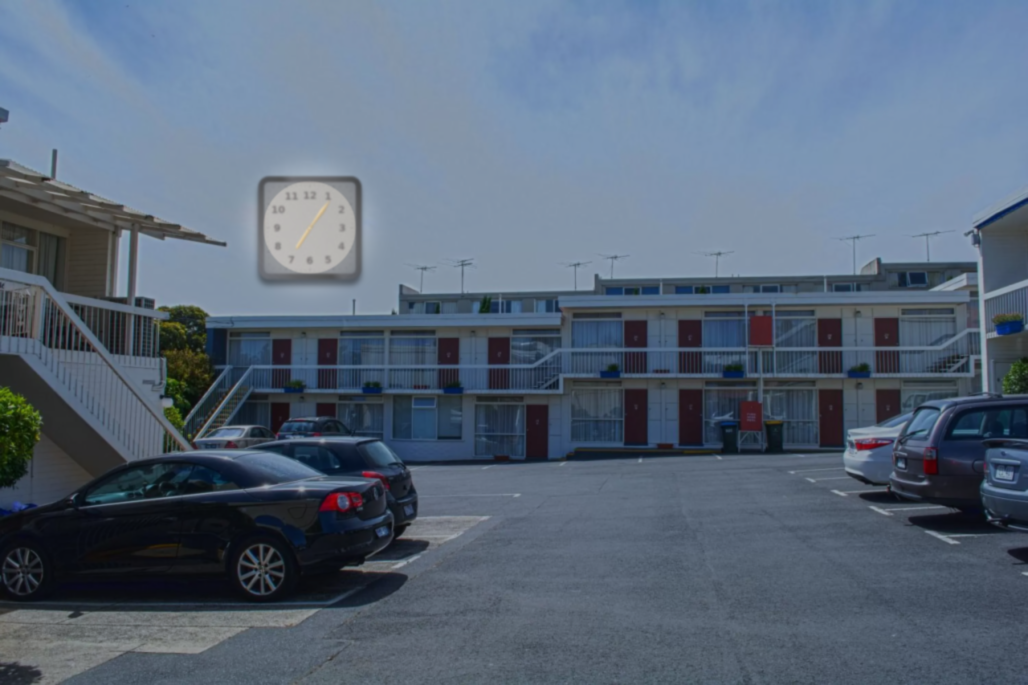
**7:06**
